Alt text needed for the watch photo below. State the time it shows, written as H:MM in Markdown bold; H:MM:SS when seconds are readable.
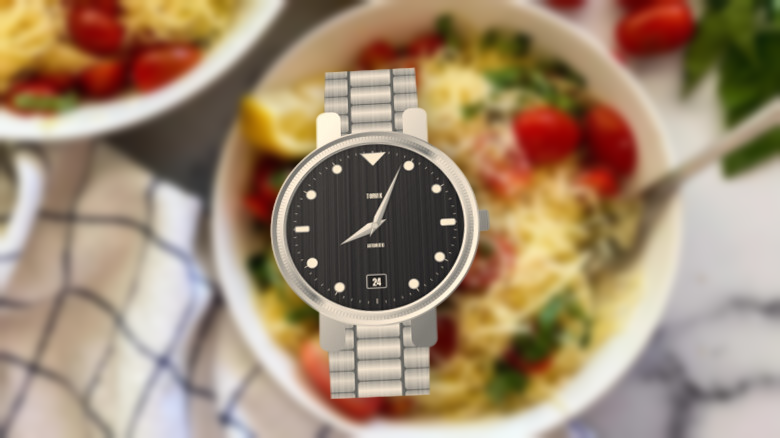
**8:04**
